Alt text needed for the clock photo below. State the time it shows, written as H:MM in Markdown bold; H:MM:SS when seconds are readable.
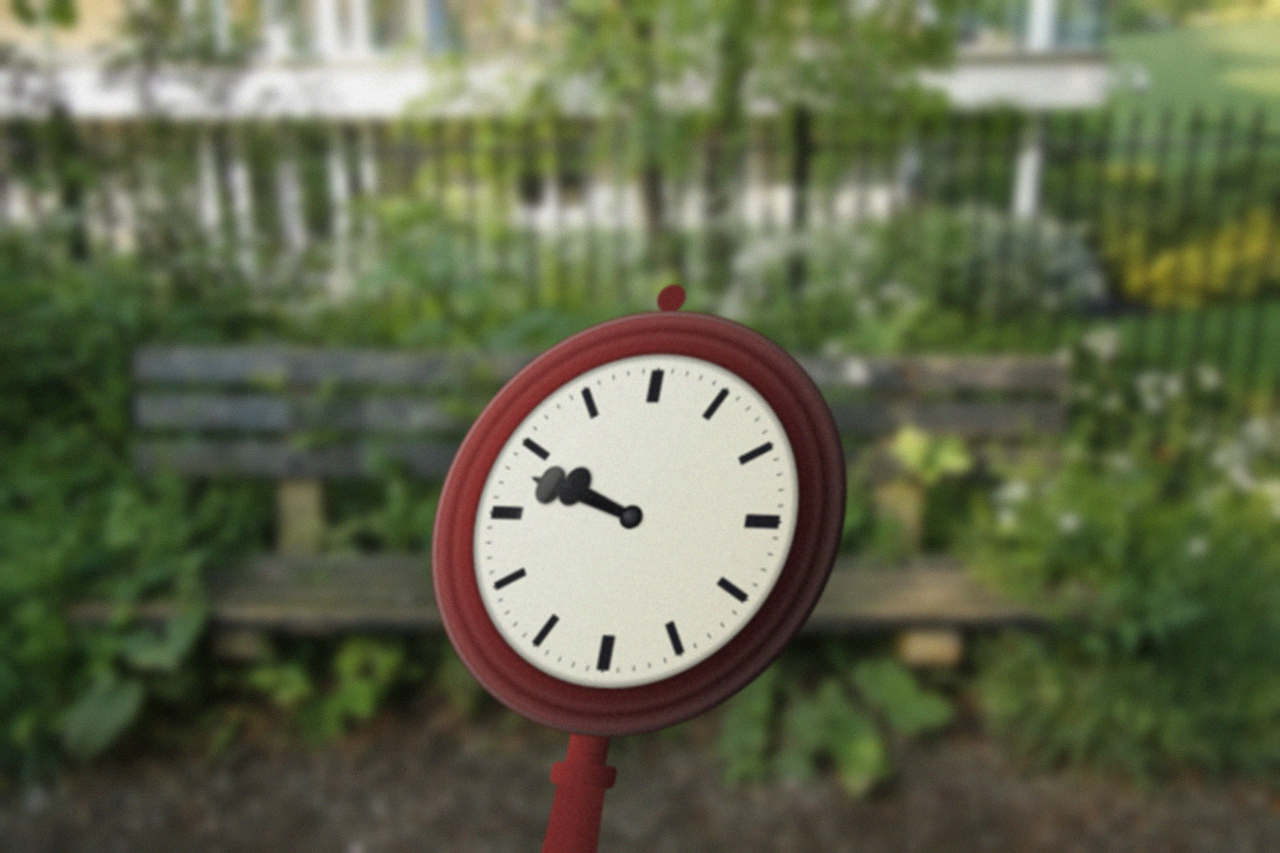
**9:48**
